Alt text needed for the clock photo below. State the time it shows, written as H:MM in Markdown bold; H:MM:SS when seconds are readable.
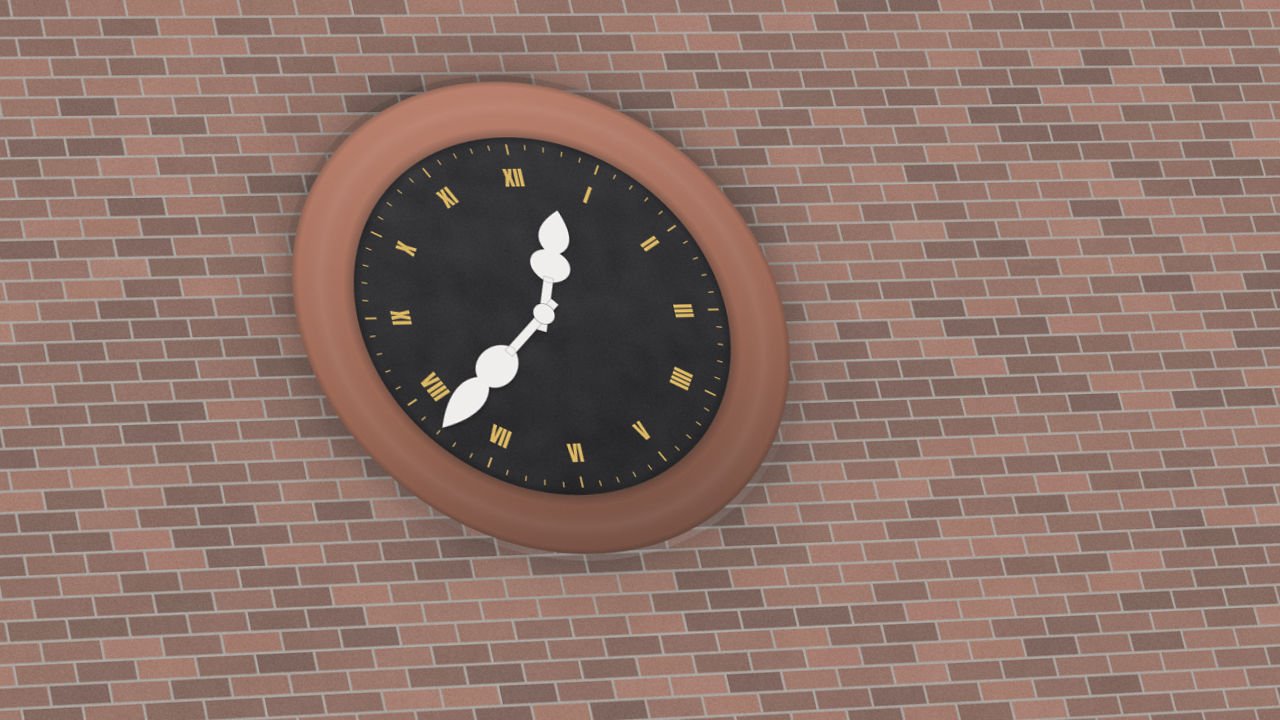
**12:38**
